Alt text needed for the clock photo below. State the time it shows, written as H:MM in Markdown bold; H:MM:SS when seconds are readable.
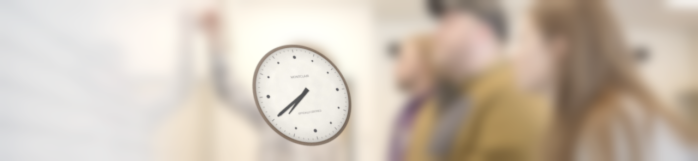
**7:40**
